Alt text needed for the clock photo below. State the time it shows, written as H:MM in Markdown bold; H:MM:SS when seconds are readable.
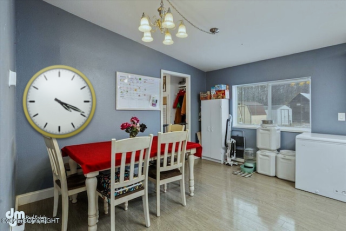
**4:19**
